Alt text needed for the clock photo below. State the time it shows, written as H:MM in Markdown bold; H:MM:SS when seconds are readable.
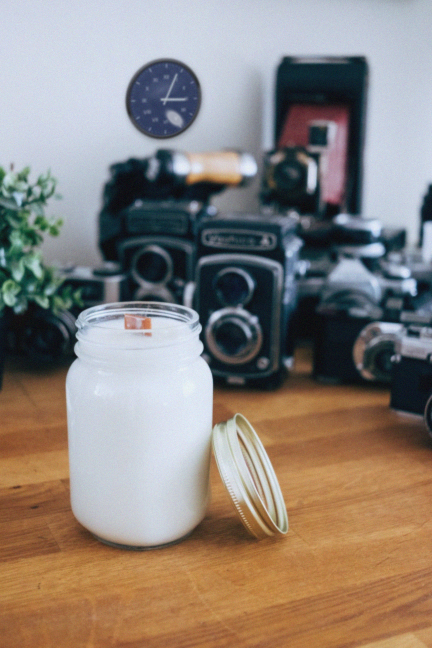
**3:04**
